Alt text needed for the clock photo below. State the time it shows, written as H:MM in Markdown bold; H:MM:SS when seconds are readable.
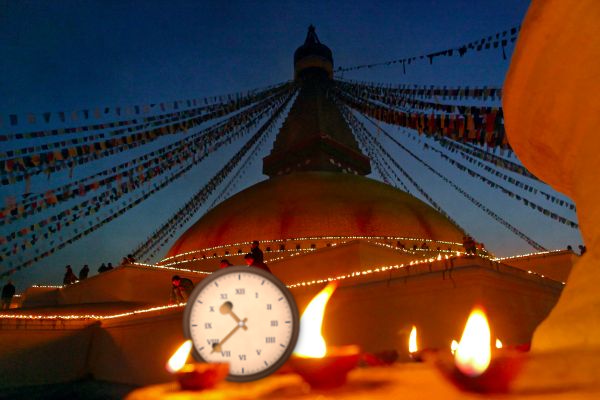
**10:38**
